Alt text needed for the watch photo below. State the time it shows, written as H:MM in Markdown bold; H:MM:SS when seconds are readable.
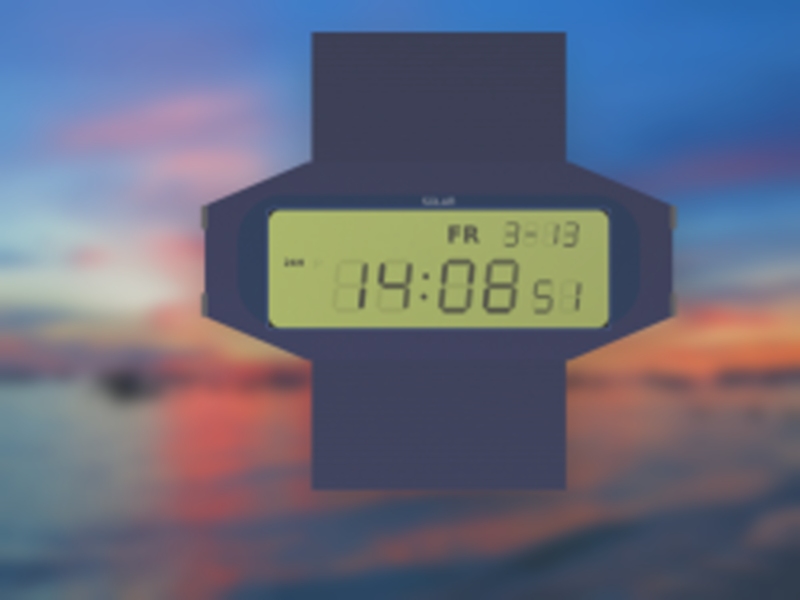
**14:08:51**
